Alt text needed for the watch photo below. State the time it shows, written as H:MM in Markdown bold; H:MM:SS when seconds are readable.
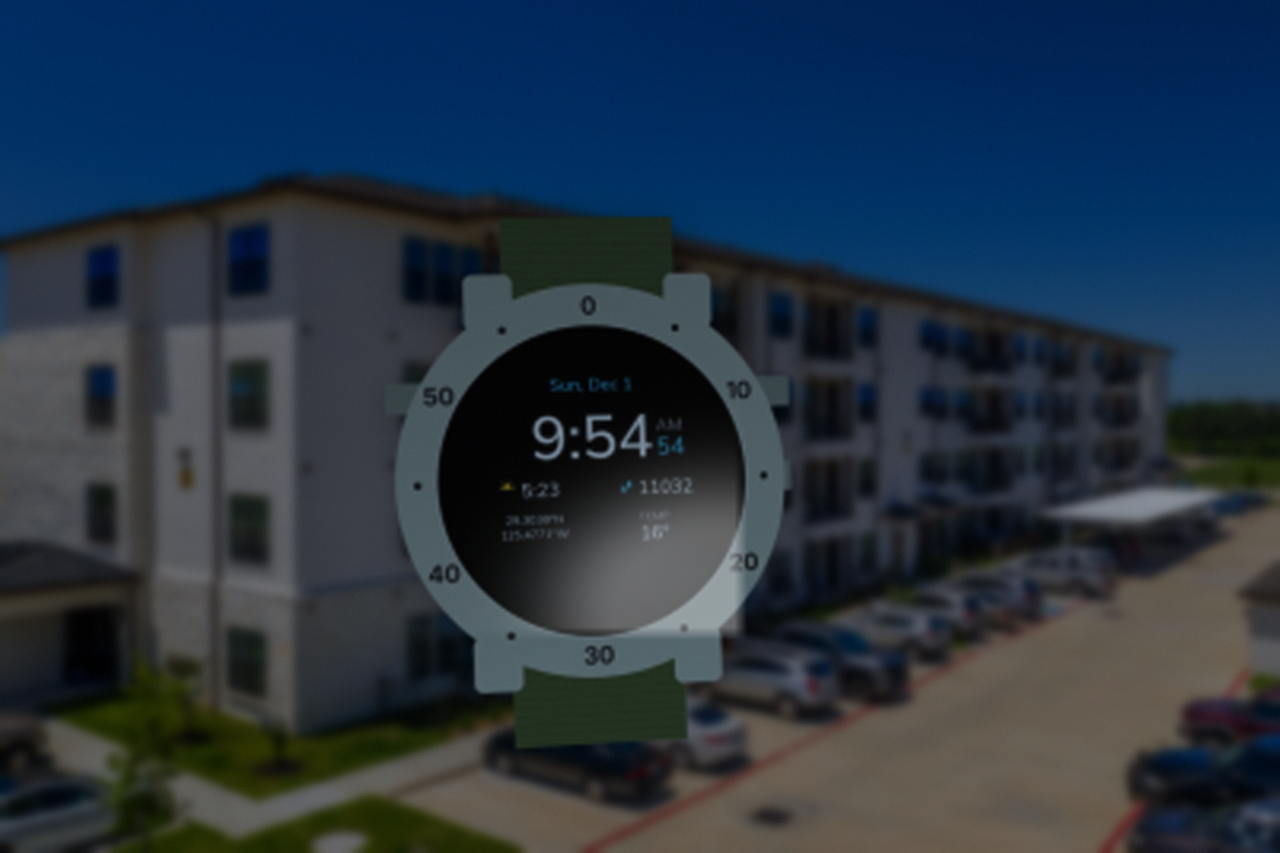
**9:54:54**
